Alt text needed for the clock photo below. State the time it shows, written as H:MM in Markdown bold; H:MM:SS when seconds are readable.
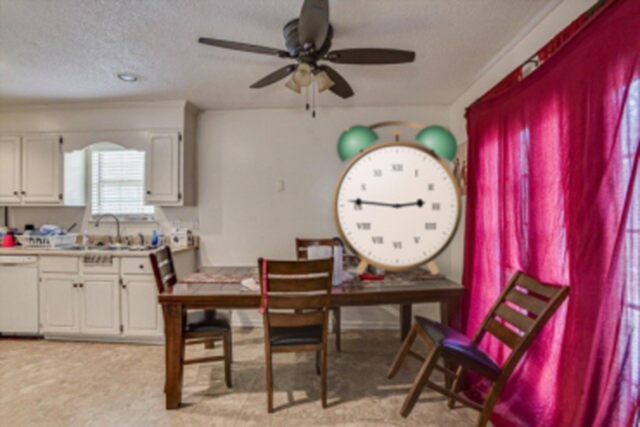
**2:46**
